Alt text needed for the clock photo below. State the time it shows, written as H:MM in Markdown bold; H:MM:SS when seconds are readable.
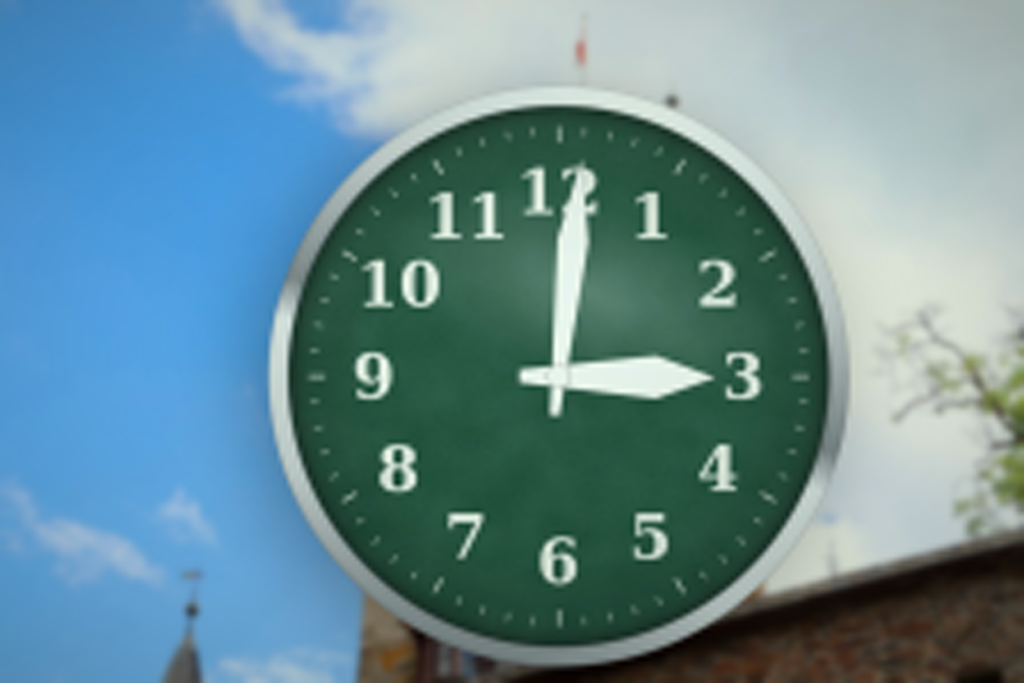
**3:01**
